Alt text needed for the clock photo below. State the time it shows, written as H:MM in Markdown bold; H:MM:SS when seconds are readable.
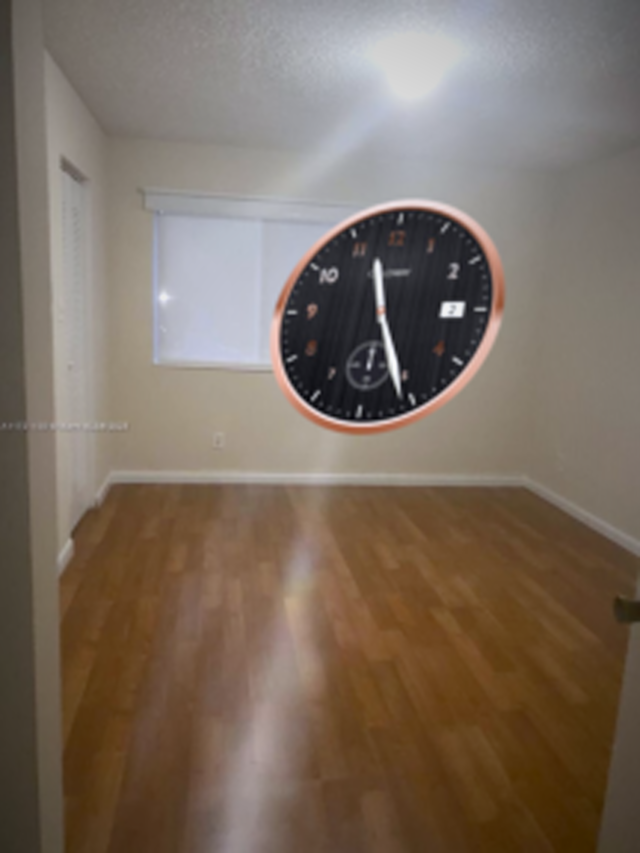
**11:26**
